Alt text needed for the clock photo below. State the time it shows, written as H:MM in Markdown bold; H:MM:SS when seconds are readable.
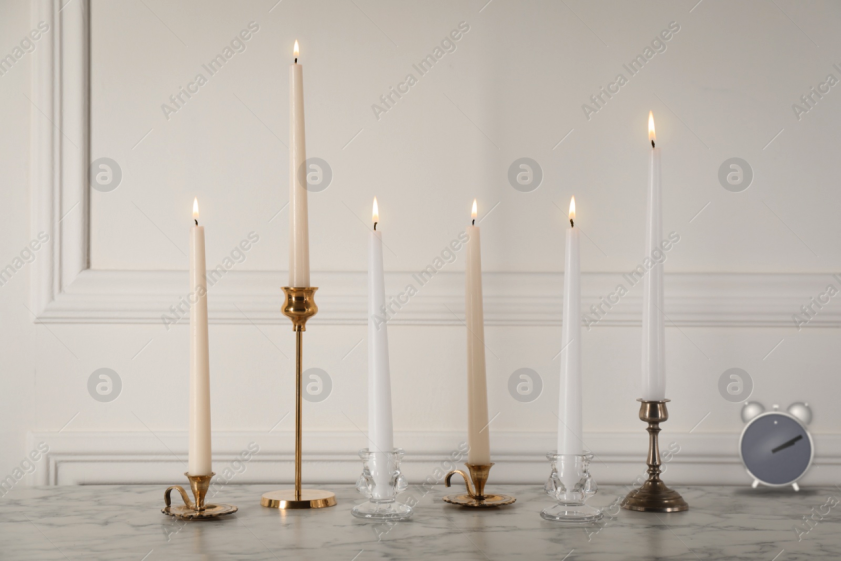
**2:10**
